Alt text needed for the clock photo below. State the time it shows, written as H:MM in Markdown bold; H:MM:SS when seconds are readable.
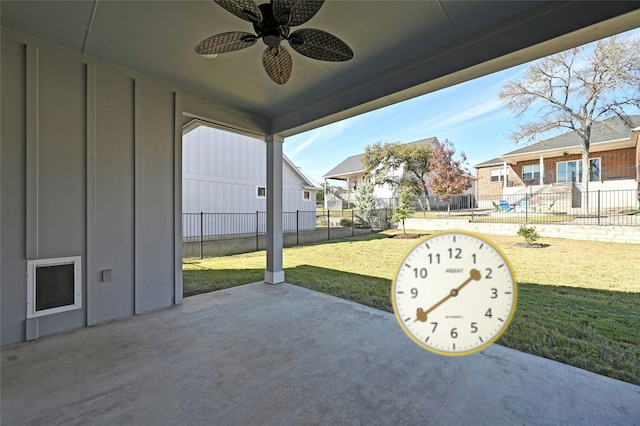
**1:39**
